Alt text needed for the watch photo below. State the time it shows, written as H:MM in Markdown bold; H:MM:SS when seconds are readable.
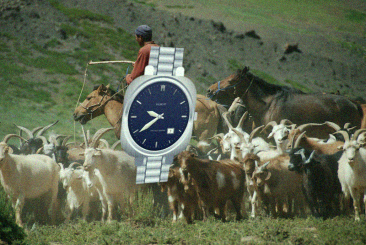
**9:39**
